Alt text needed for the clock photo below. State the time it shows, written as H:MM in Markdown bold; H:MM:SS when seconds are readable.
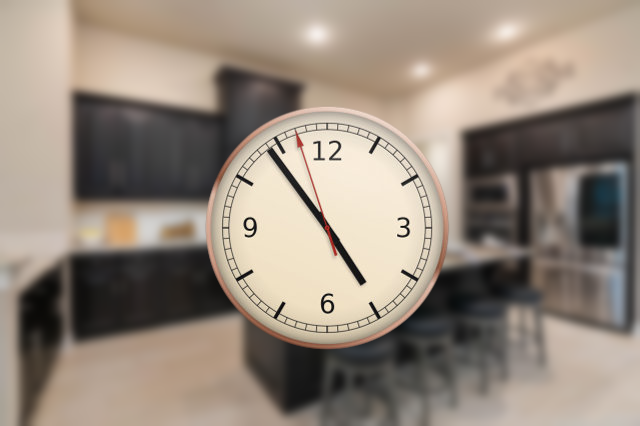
**4:53:57**
